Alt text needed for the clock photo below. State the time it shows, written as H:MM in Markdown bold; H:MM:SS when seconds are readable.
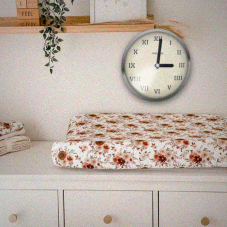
**3:01**
